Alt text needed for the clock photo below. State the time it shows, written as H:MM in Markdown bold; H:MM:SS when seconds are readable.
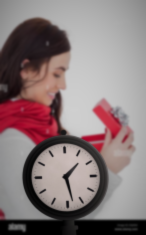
**1:28**
